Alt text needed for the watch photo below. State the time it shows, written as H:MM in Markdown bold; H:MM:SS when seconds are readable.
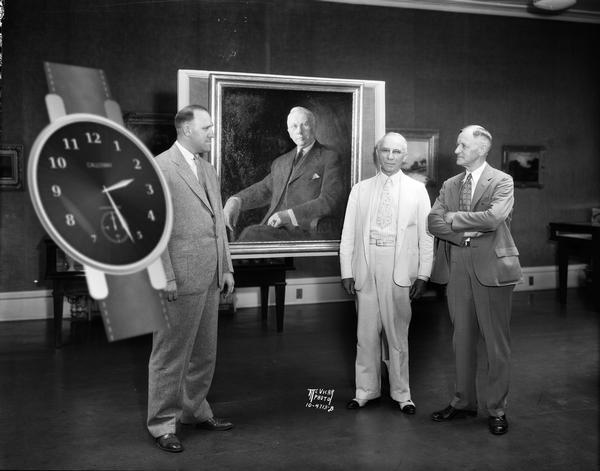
**2:27**
